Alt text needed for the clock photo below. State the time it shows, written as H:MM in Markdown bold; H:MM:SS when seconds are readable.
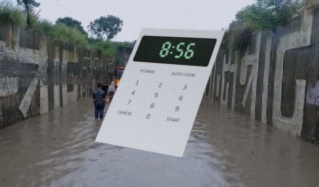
**8:56**
